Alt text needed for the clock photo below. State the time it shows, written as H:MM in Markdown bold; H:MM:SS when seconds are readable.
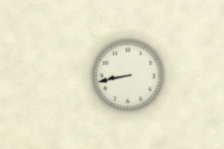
**8:43**
